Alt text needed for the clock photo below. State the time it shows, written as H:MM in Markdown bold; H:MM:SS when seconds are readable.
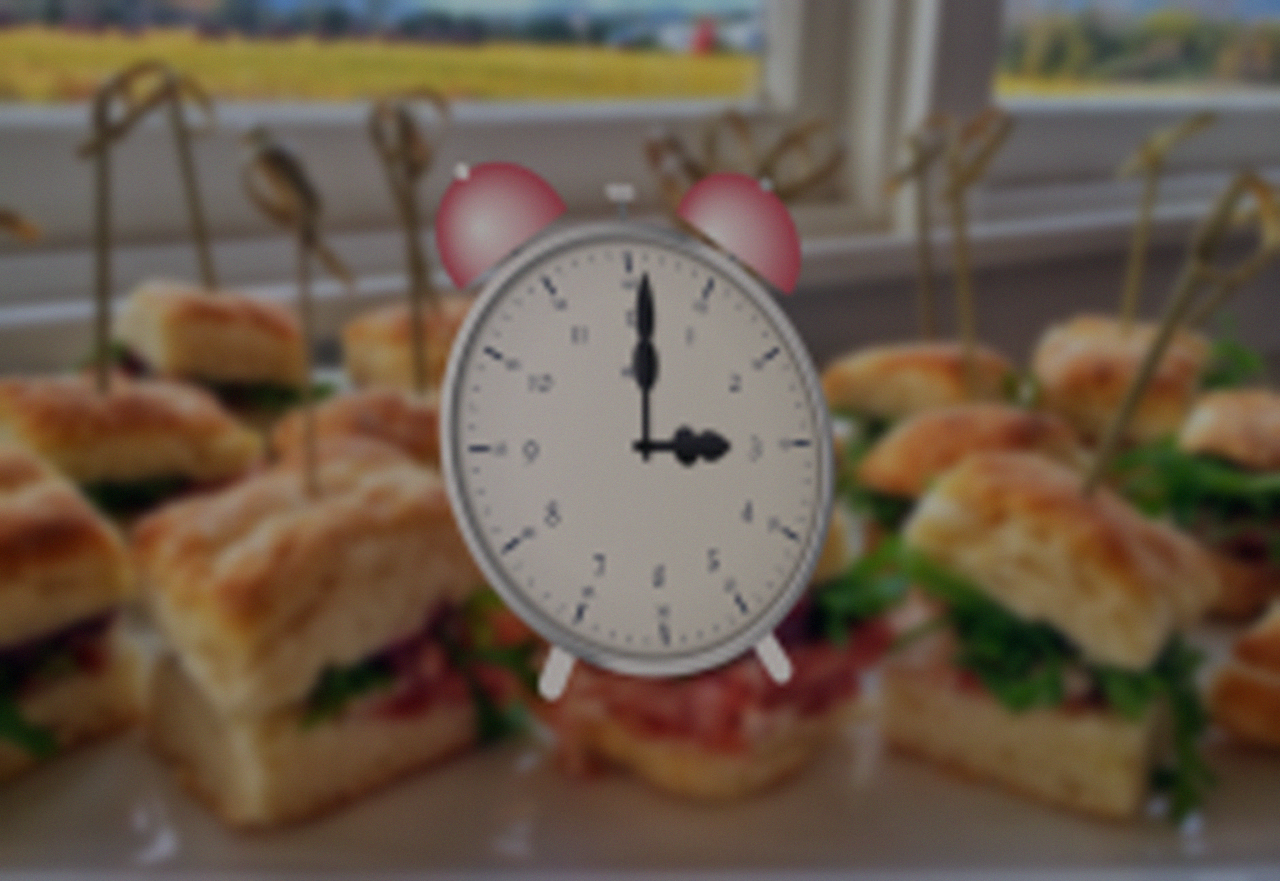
**3:01**
